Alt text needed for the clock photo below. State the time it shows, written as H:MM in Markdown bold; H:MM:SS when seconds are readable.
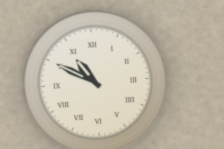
**10:50**
